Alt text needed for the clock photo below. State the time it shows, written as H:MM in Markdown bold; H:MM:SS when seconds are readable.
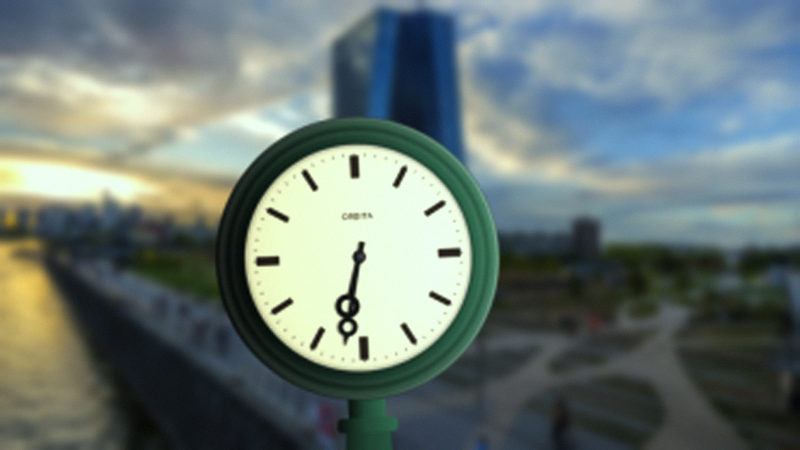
**6:32**
